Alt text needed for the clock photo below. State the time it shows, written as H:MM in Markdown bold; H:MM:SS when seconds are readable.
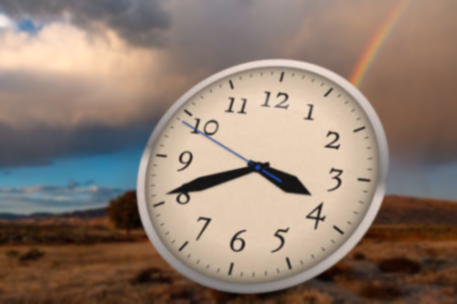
**3:40:49**
